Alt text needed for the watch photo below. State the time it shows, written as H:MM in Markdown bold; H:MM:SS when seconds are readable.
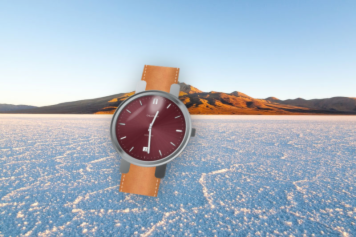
**12:29**
